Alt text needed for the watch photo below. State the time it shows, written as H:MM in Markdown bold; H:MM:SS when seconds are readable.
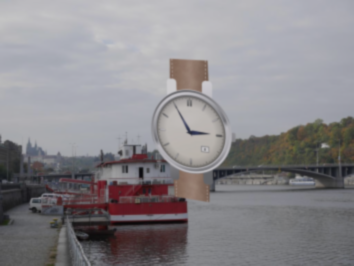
**2:55**
